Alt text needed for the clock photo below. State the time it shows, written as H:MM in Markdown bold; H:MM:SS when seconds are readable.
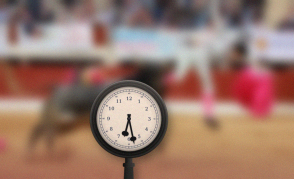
**6:28**
